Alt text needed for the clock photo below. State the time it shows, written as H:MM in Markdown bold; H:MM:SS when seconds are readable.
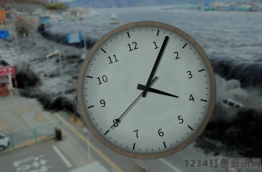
**4:06:40**
